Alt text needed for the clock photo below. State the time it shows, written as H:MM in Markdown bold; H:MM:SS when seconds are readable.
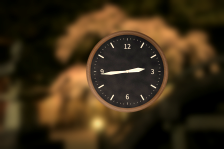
**2:44**
